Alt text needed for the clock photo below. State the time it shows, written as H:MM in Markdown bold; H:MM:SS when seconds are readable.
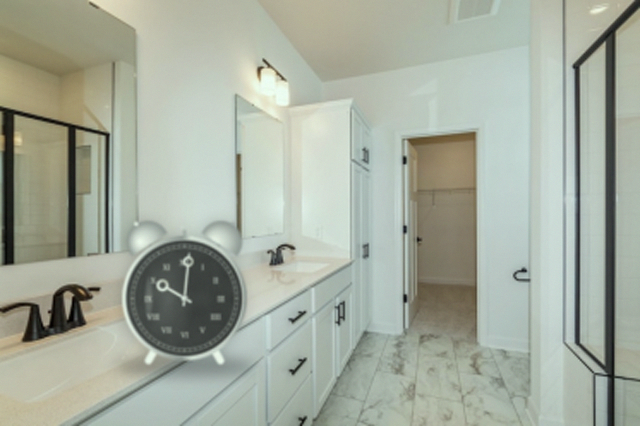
**10:01**
